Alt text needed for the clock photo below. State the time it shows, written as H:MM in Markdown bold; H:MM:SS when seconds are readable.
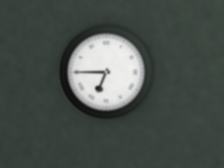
**6:45**
